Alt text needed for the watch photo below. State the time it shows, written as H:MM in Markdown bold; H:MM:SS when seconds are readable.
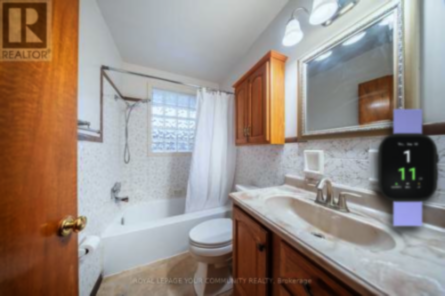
**1:11**
